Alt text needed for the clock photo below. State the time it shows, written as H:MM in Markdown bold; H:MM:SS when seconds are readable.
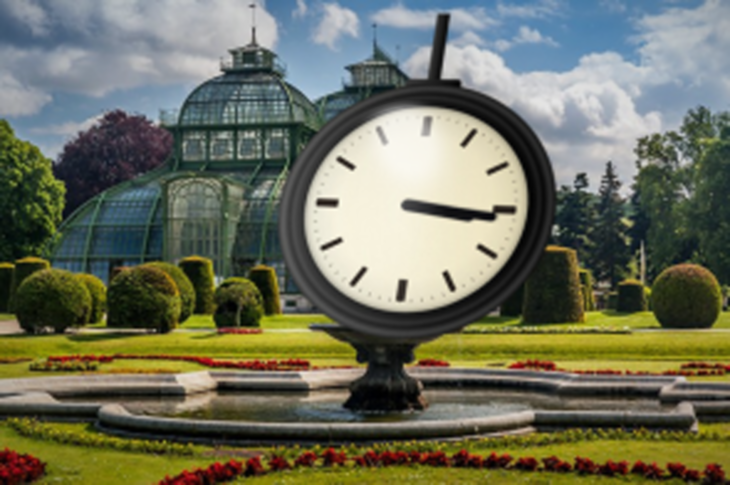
**3:16**
